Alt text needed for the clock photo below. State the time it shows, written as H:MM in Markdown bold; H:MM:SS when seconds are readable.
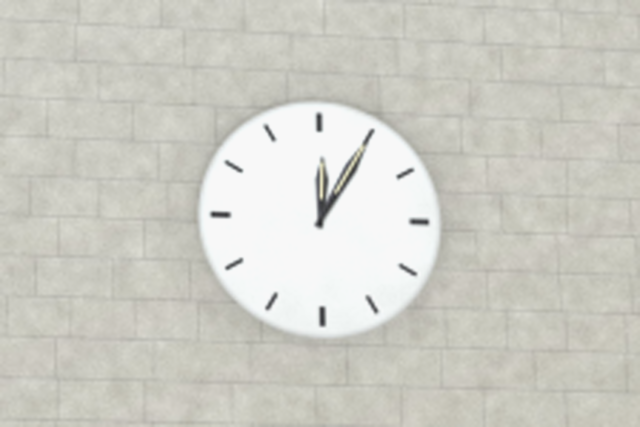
**12:05**
